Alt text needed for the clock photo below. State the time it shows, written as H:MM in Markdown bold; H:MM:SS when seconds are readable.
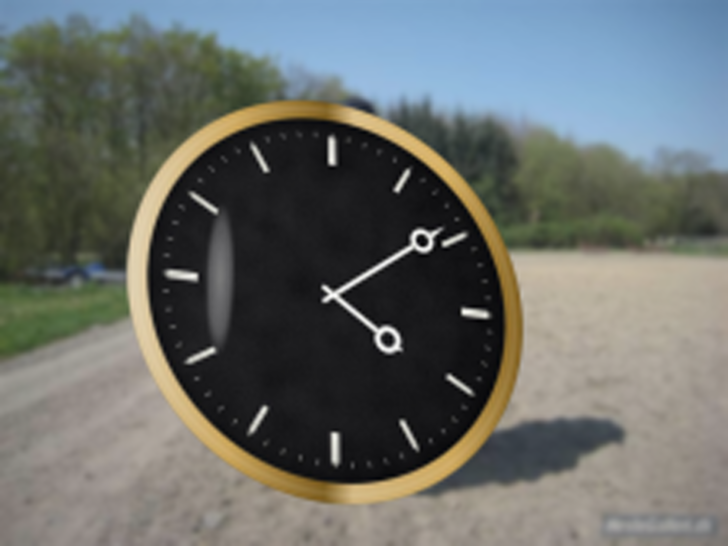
**4:09**
